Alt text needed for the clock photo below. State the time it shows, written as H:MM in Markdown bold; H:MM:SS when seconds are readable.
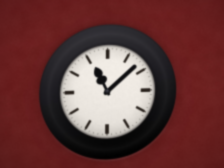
**11:08**
